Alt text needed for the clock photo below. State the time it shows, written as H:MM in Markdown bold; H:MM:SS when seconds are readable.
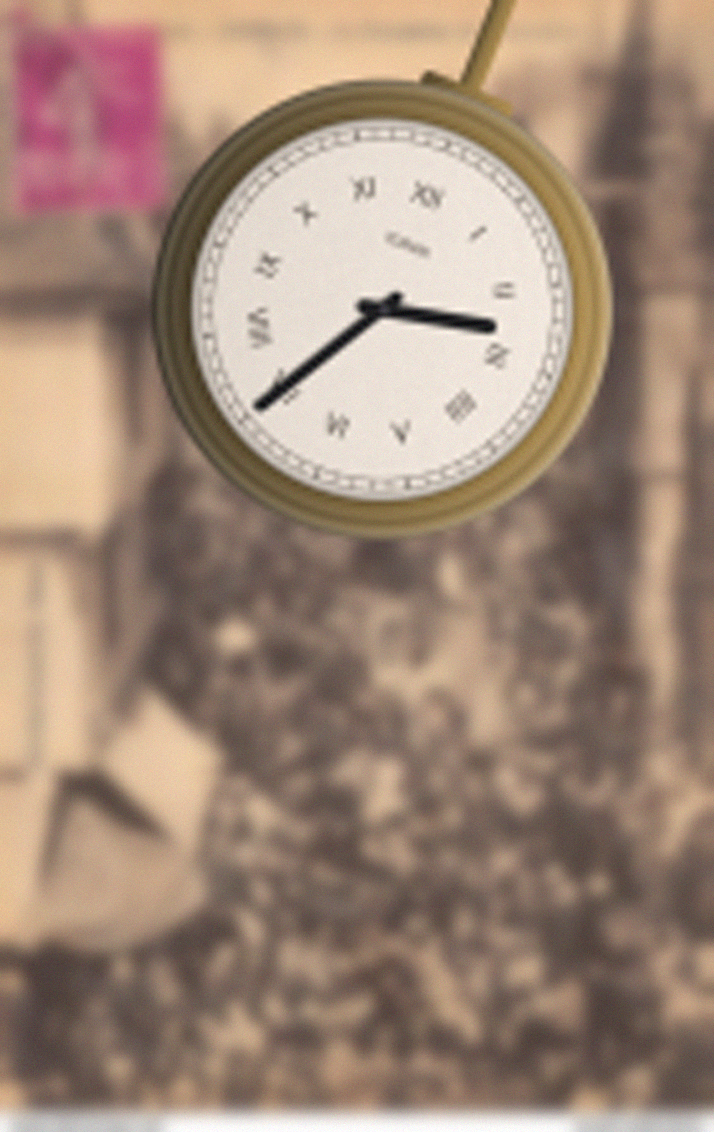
**2:35**
